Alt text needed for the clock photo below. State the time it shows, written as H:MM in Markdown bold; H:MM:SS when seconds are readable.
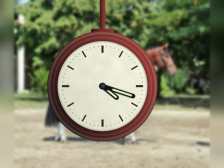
**4:18**
